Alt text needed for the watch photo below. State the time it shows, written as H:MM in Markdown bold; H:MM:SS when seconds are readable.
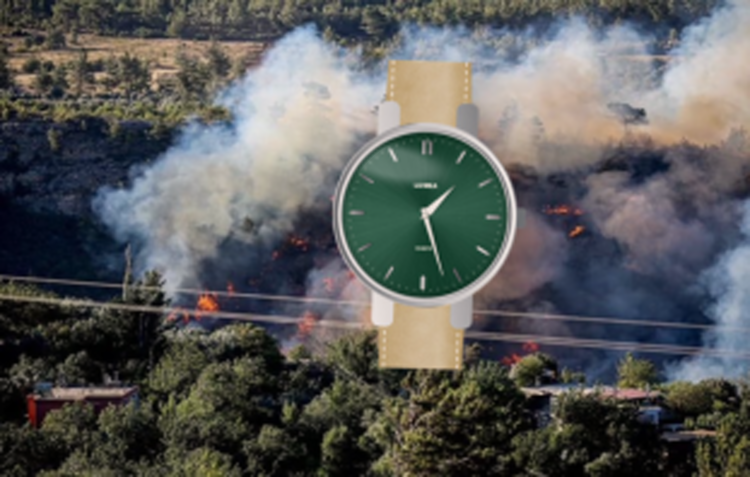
**1:27**
